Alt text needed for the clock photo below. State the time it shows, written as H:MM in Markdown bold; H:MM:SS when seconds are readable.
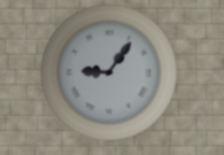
**9:06**
